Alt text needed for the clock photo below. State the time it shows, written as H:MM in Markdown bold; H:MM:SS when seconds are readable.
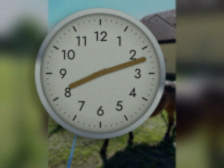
**8:12**
